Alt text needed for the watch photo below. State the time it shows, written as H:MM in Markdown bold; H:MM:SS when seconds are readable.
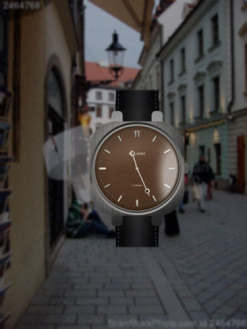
**11:26**
